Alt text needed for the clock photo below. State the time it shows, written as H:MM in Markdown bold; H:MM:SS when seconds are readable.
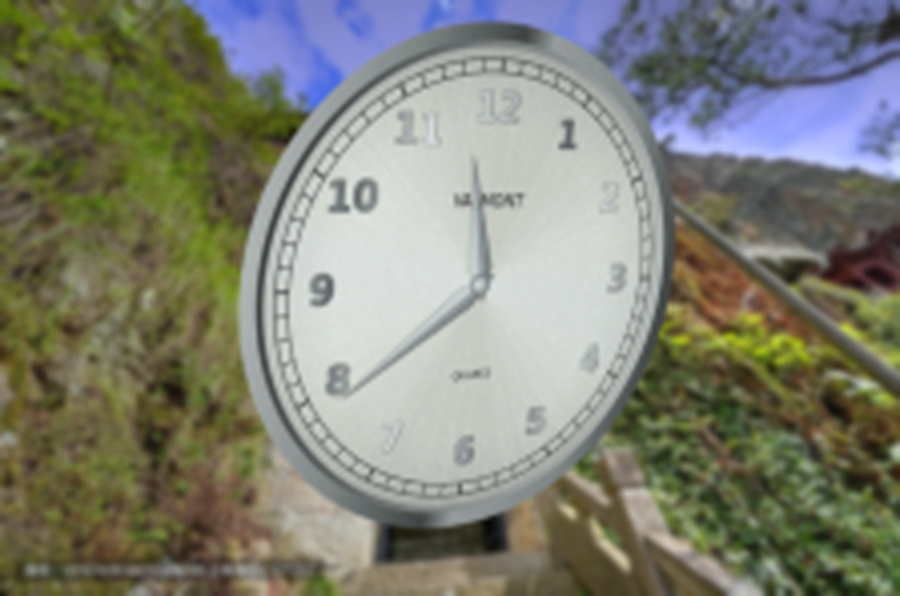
**11:39**
